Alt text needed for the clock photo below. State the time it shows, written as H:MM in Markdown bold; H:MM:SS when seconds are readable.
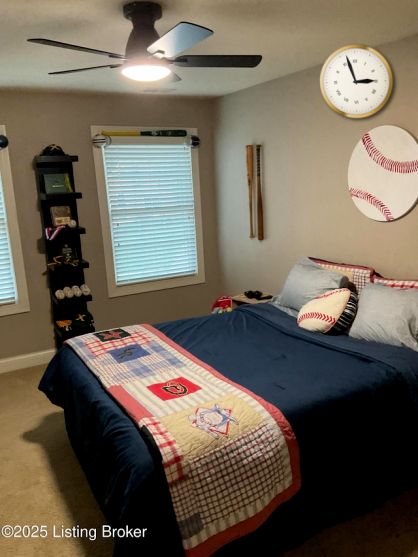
**2:57**
